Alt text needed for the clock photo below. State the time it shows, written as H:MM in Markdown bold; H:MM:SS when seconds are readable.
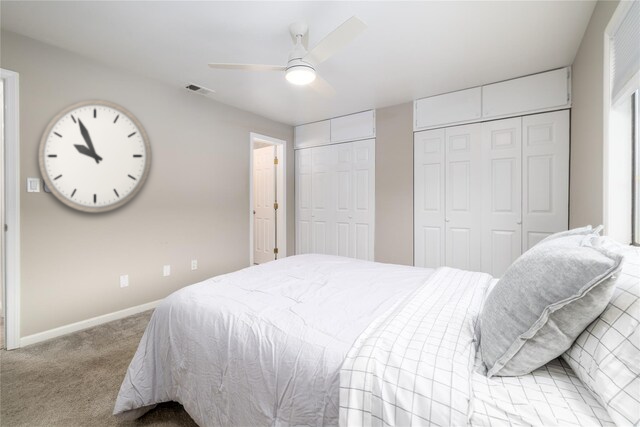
**9:56**
